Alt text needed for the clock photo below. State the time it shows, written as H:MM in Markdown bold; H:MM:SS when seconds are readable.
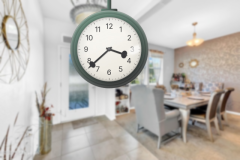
**3:38**
